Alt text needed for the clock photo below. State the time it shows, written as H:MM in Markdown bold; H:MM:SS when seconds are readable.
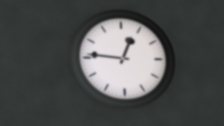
**12:46**
